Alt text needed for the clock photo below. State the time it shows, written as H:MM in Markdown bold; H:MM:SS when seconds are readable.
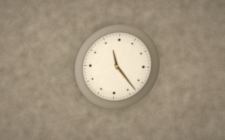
**11:23**
